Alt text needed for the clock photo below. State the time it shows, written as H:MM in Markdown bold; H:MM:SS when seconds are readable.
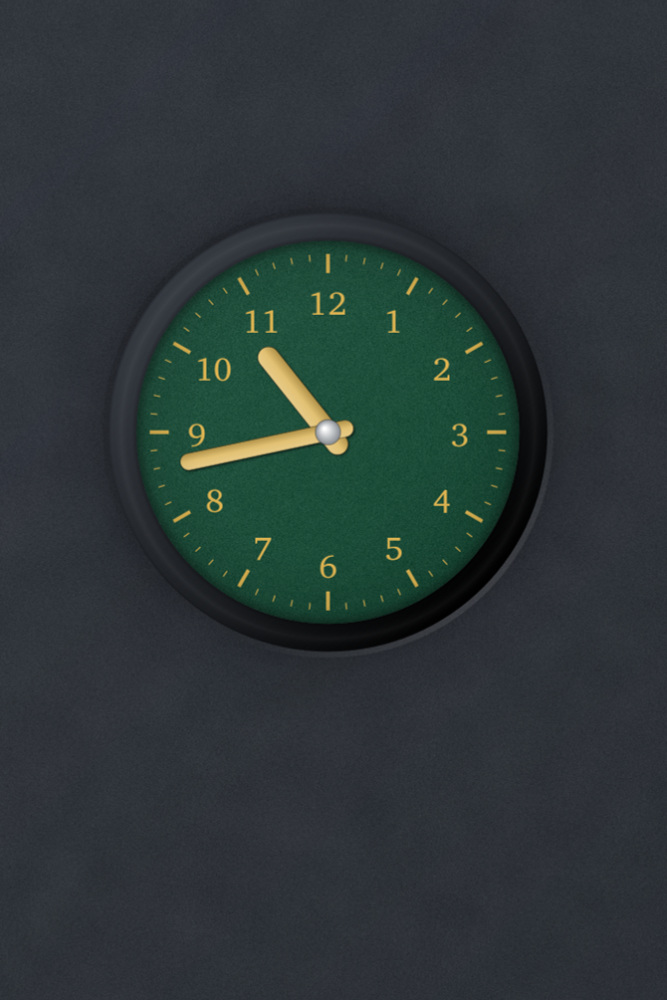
**10:43**
